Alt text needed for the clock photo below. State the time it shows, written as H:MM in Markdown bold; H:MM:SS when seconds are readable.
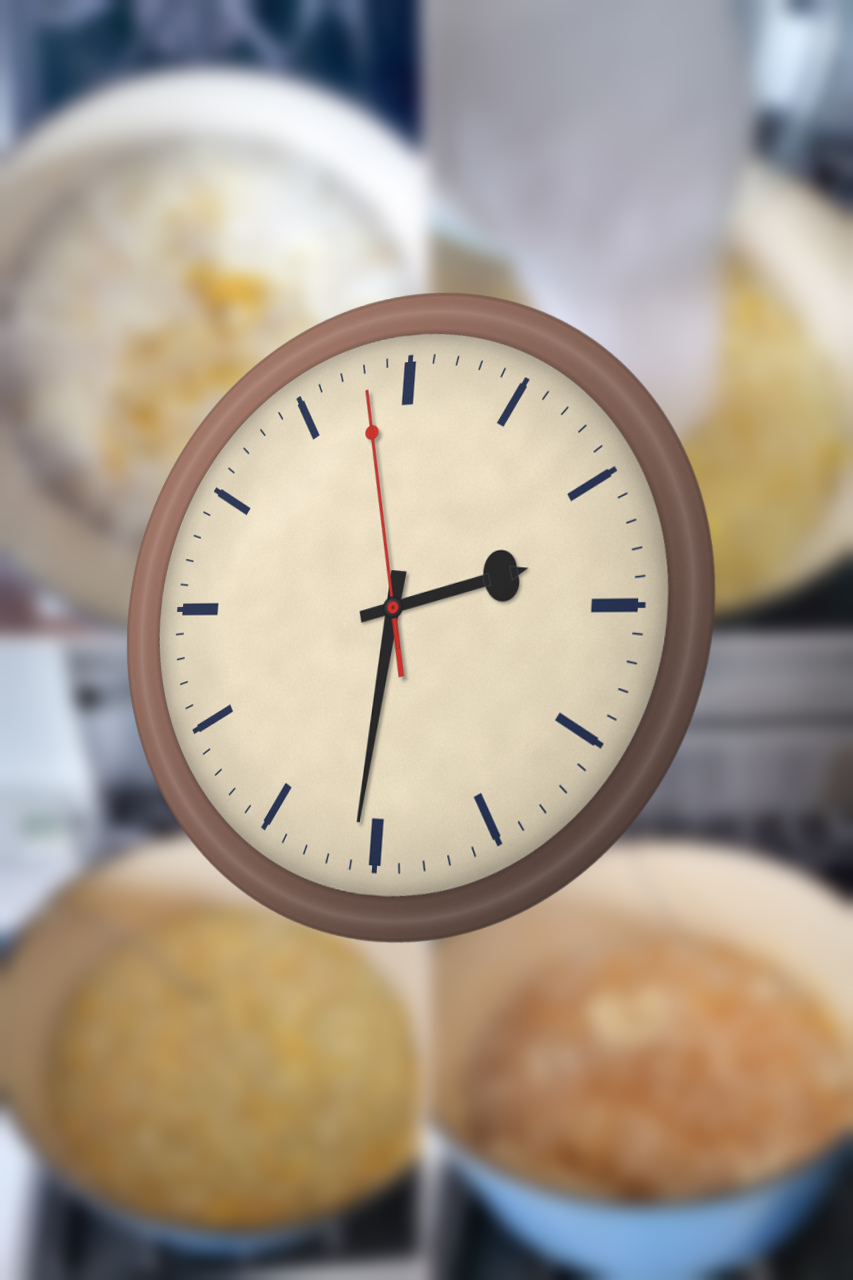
**2:30:58**
